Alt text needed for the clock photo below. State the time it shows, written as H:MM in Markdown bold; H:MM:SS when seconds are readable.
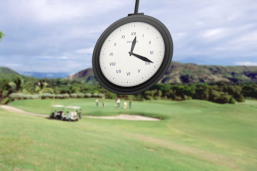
**12:19**
